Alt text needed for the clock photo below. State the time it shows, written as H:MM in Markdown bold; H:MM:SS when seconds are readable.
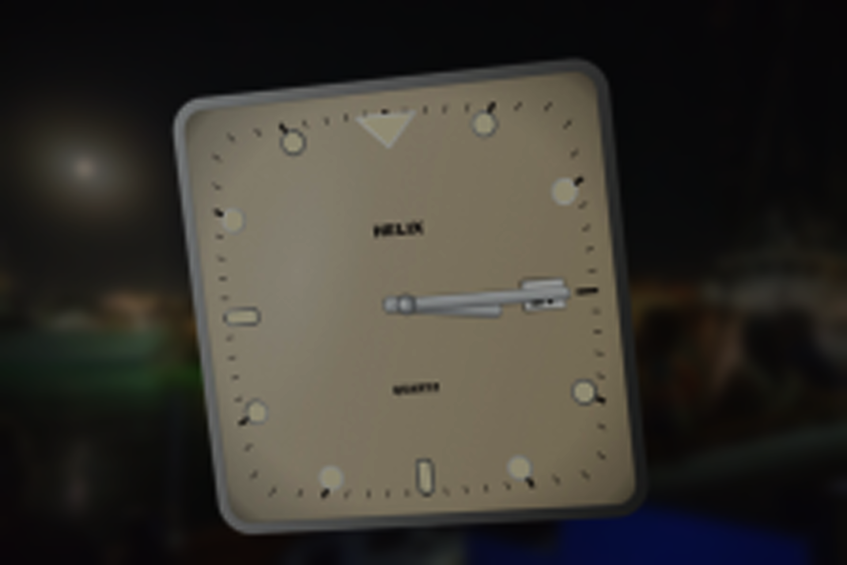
**3:15**
